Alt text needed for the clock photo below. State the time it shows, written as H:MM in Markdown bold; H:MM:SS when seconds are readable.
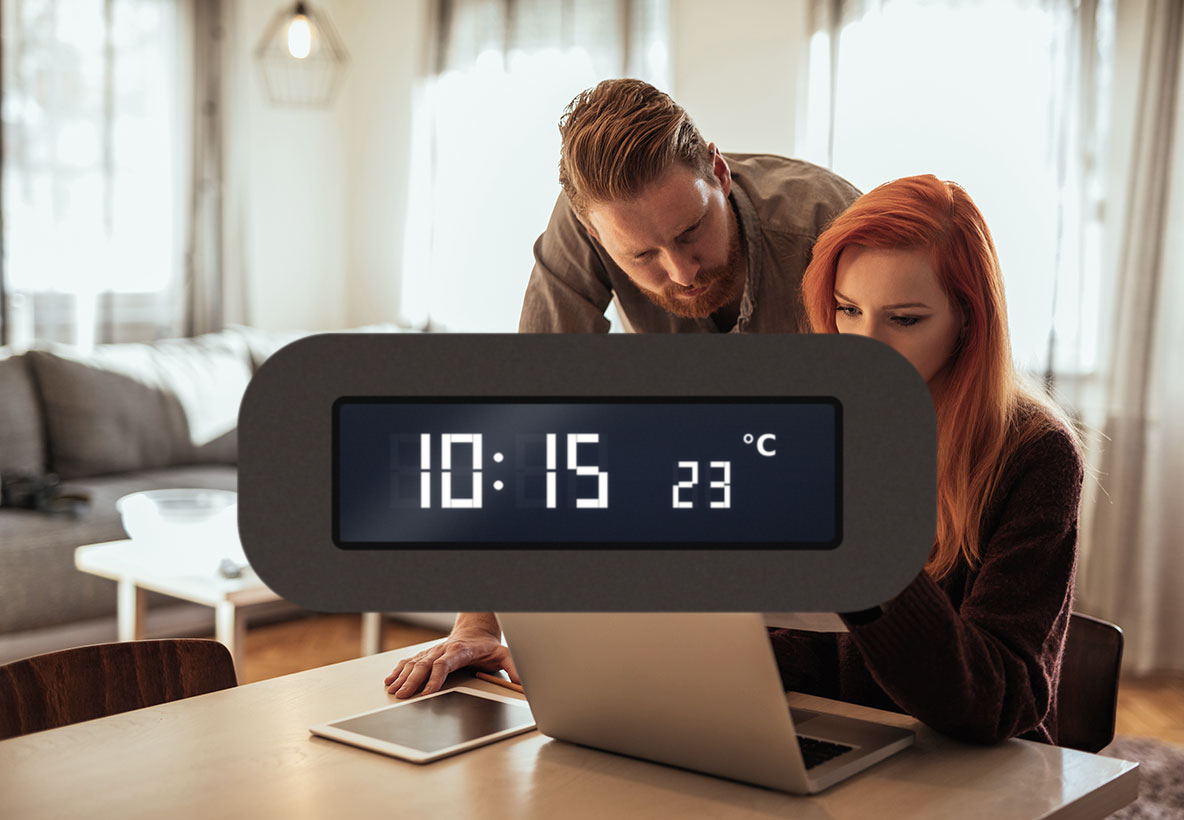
**10:15**
